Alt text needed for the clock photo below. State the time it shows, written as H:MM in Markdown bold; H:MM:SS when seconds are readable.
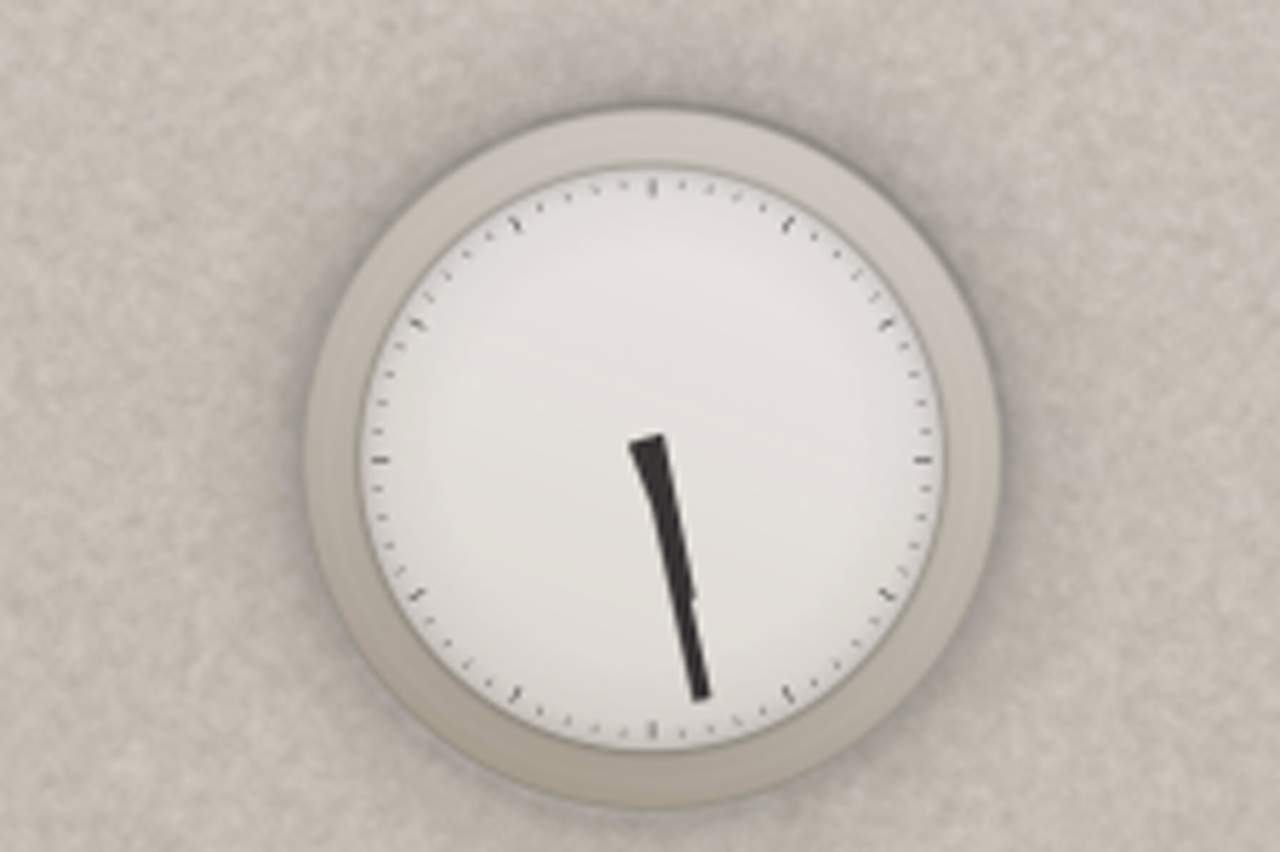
**5:28**
